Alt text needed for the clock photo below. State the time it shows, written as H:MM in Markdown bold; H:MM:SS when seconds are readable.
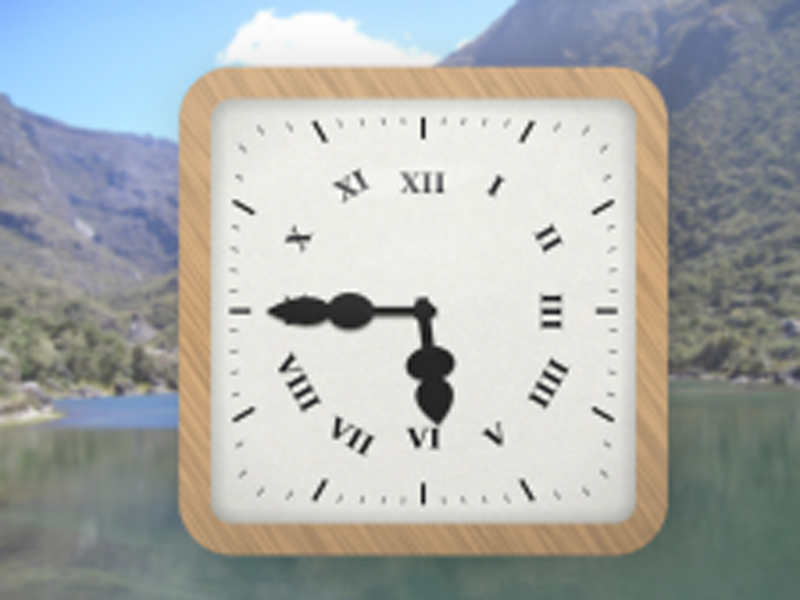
**5:45**
